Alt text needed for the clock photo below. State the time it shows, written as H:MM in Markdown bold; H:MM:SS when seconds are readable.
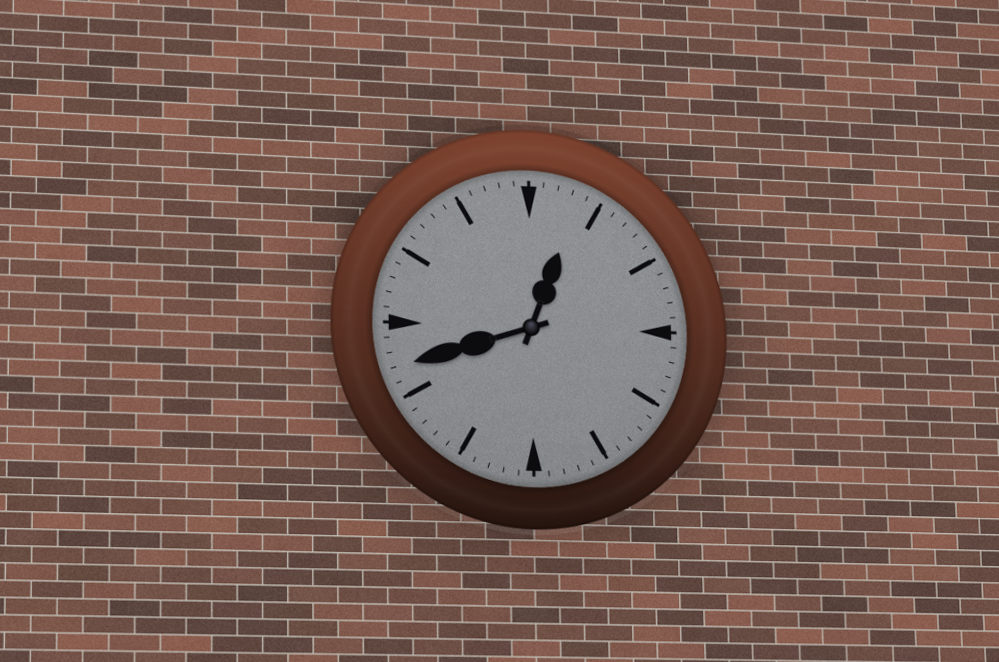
**12:42**
